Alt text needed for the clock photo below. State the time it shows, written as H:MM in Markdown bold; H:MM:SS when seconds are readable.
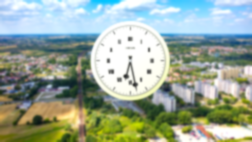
**6:28**
